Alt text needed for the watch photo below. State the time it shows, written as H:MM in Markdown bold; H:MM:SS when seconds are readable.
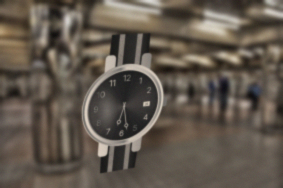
**6:28**
